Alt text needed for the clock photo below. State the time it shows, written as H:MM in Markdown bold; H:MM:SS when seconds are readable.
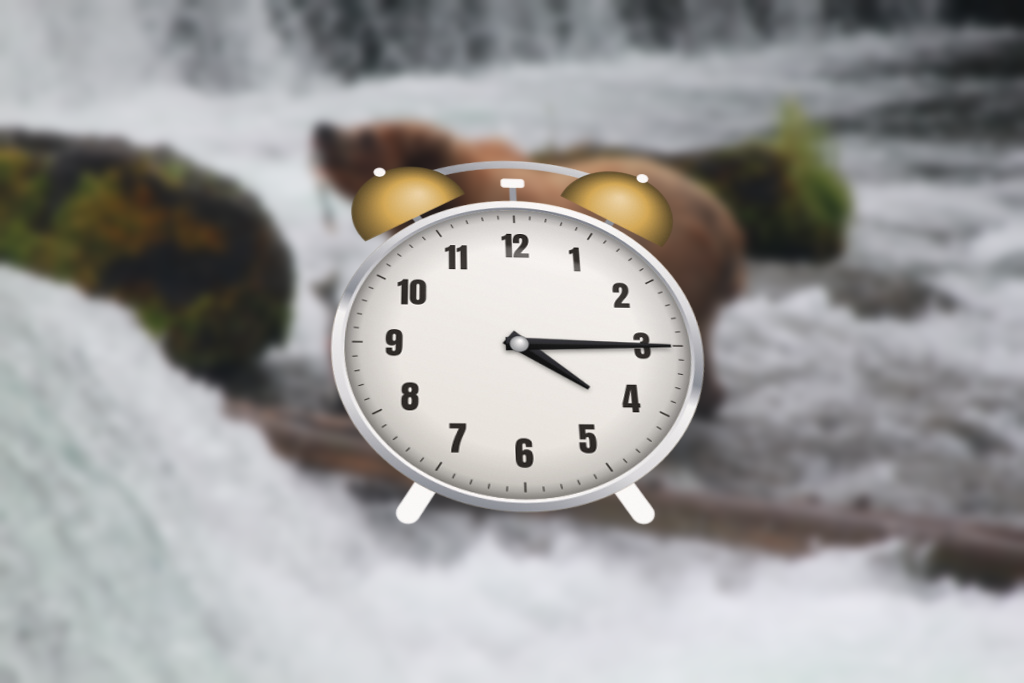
**4:15**
